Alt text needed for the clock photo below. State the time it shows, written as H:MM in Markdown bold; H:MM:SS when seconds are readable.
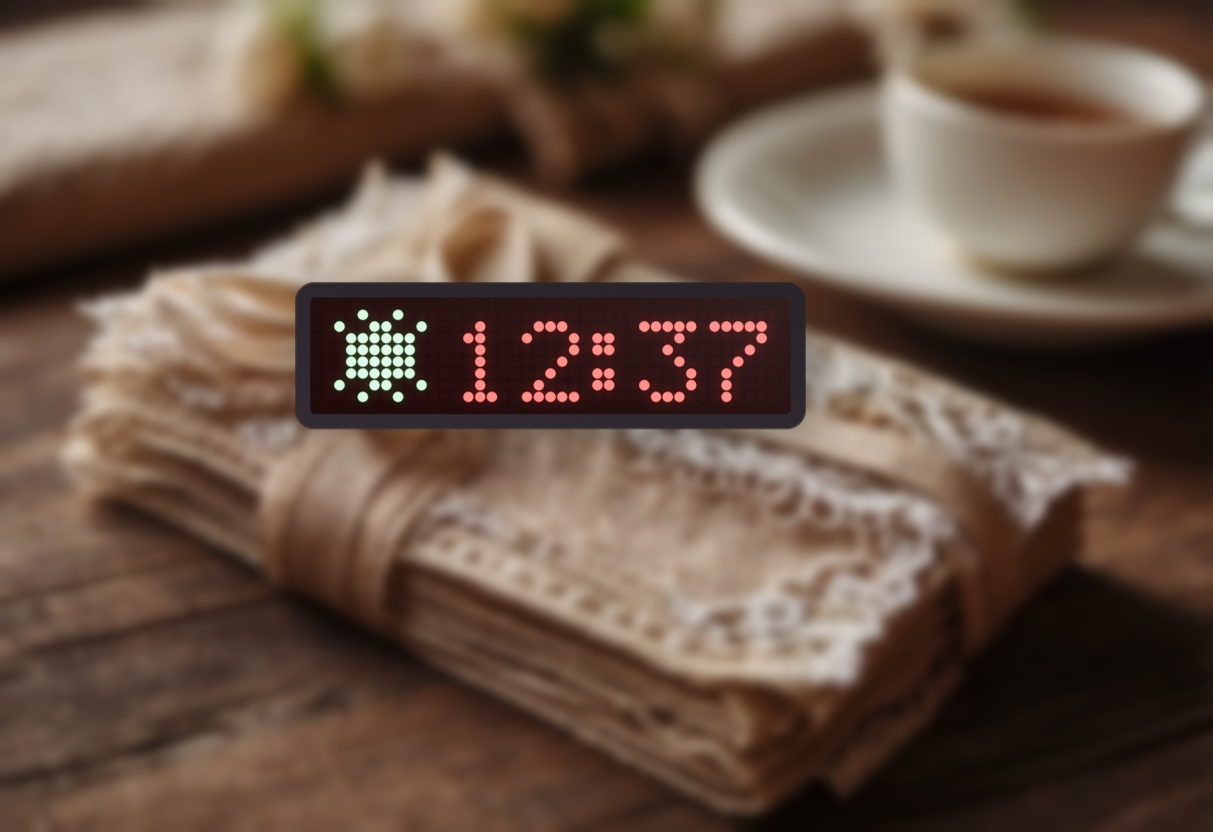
**12:37**
